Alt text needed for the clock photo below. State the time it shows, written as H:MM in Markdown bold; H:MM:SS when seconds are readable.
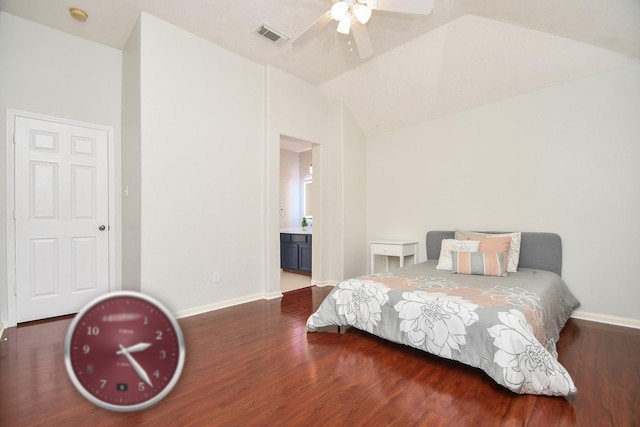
**2:23**
